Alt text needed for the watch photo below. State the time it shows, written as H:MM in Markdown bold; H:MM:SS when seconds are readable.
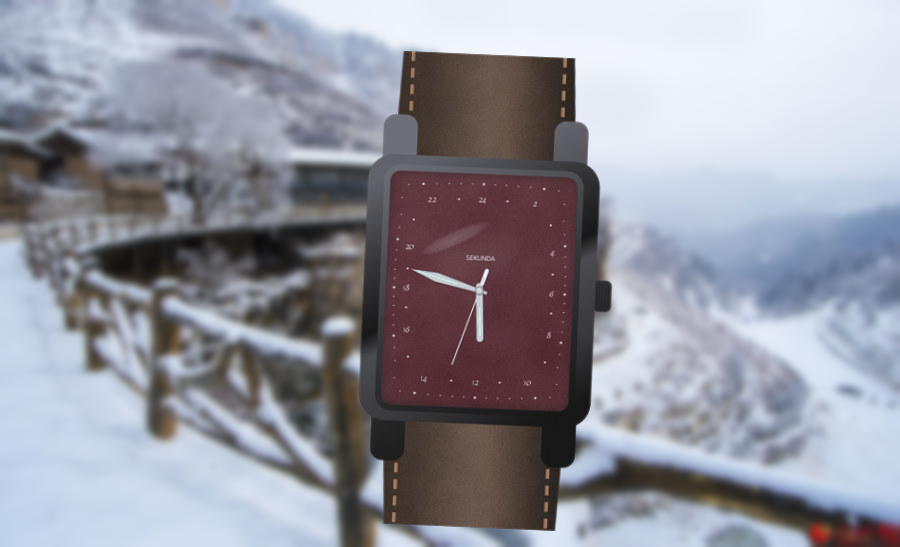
**11:47:33**
